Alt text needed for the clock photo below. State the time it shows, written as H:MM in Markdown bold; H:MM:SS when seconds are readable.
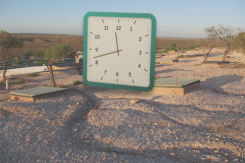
**11:42**
